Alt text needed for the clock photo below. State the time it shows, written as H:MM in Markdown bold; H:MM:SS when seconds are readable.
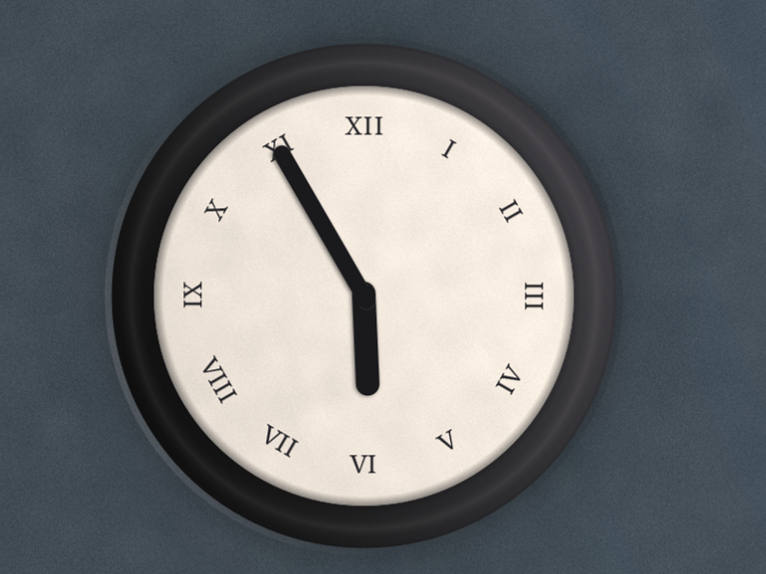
**5:55**
